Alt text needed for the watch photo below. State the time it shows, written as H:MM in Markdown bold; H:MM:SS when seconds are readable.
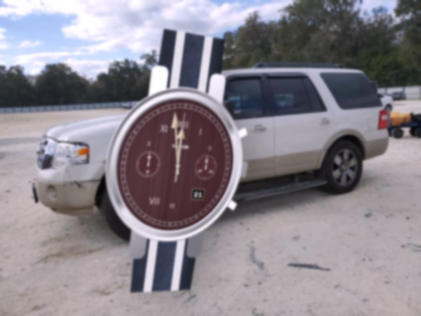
**11:58**
